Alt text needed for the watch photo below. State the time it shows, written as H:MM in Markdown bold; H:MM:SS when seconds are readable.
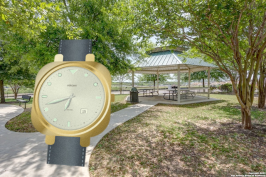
**6:42**
